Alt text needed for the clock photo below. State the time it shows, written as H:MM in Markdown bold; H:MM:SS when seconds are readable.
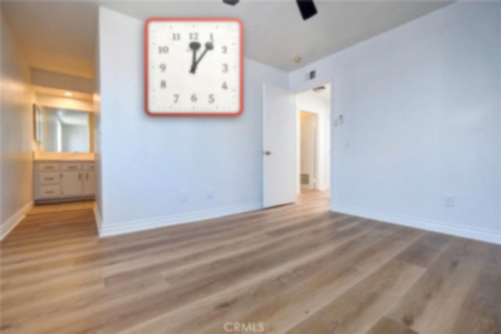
**12:06**
